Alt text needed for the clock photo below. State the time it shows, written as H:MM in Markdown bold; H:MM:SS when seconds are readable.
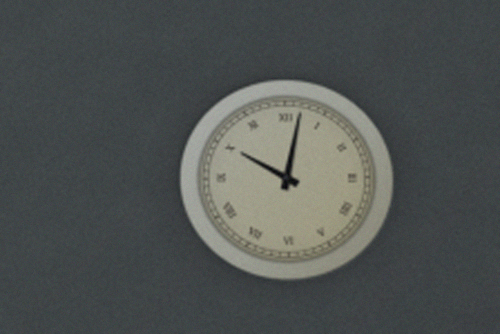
**10:02**
